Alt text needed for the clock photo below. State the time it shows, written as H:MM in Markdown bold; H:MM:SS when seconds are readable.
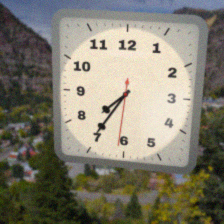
**7:35:31**
